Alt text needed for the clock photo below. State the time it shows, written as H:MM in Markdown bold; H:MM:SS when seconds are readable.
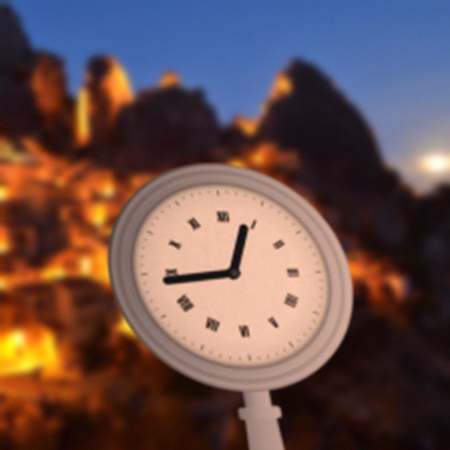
**12:44**
